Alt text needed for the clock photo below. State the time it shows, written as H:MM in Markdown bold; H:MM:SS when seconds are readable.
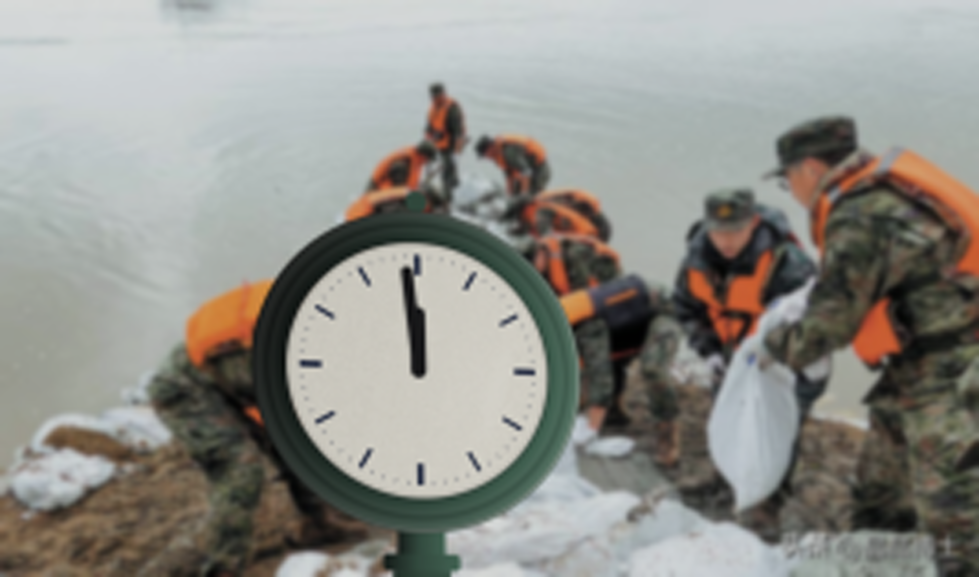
**11:59**
